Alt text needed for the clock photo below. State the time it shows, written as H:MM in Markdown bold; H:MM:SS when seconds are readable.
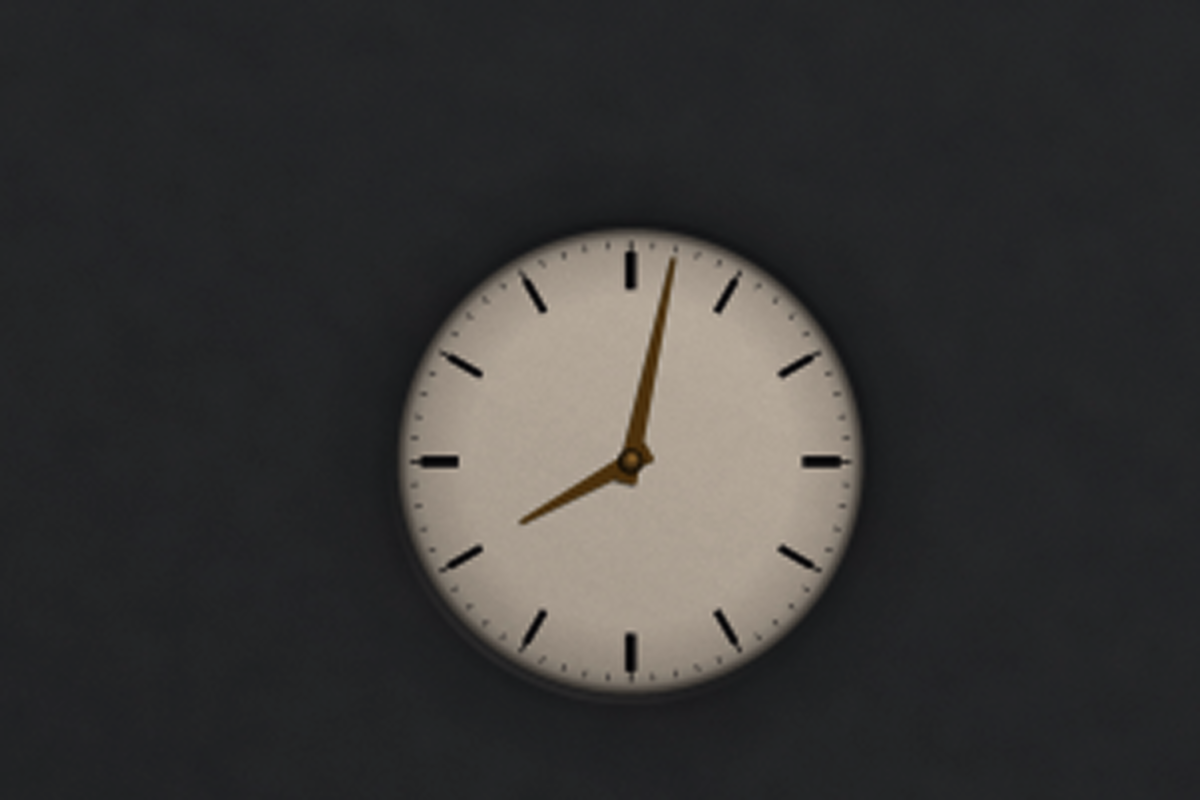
**8:02**
